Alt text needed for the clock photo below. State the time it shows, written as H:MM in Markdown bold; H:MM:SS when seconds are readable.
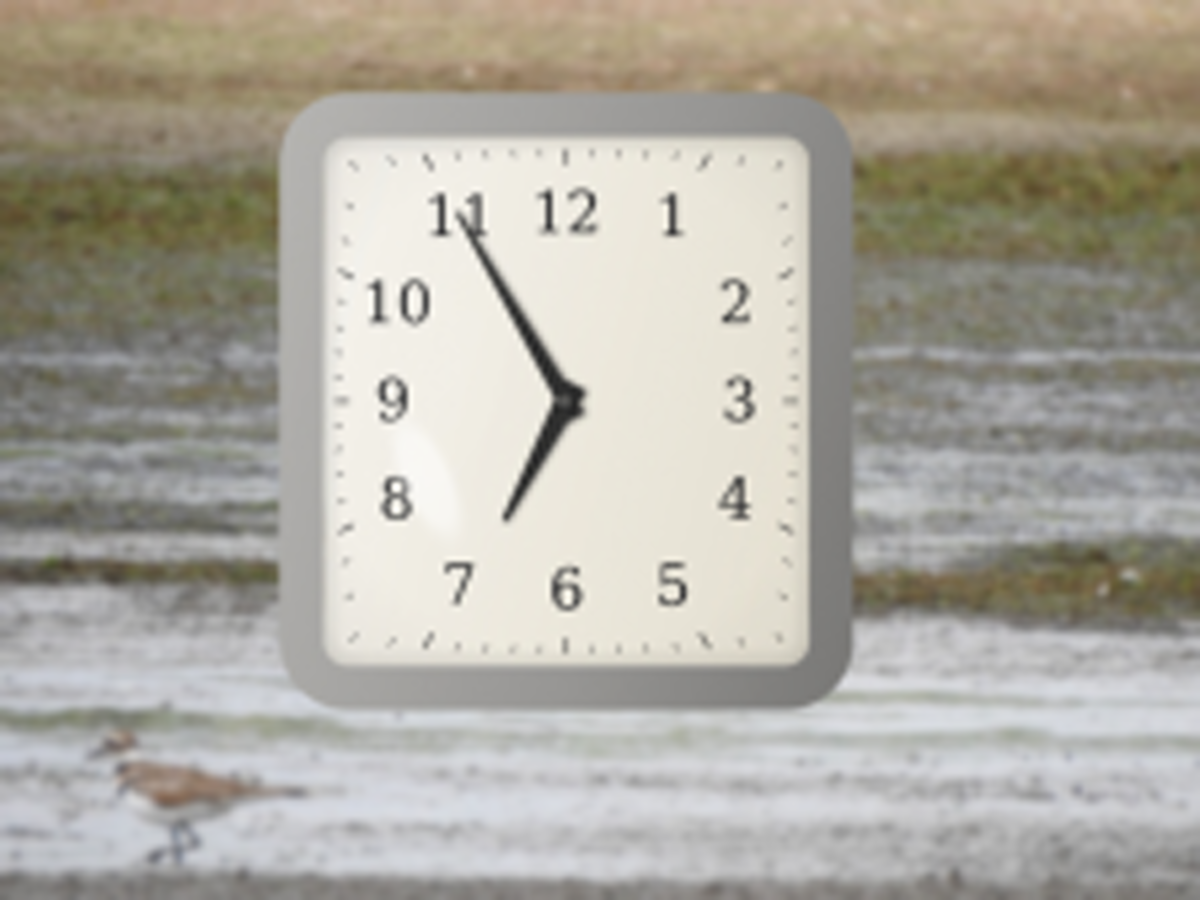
**6:55**
